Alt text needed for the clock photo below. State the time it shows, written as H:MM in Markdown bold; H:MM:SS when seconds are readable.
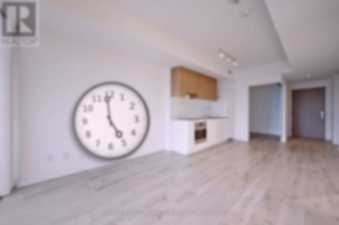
**4:59**
